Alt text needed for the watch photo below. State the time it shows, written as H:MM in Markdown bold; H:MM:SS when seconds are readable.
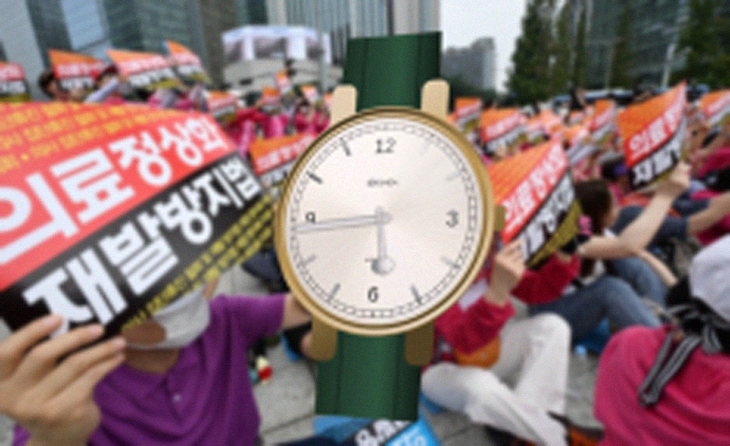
**5:44**
